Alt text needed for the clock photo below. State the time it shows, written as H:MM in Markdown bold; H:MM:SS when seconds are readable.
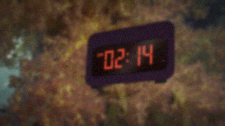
**2:14**
